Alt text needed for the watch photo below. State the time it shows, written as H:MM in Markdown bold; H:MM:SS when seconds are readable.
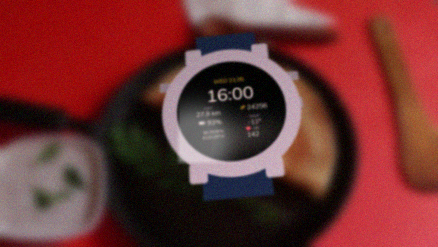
**16:00**
